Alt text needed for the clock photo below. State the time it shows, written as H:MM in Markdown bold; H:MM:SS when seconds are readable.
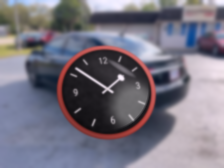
**1:52**
